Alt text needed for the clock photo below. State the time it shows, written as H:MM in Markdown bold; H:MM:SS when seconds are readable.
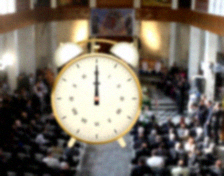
**12:00**
